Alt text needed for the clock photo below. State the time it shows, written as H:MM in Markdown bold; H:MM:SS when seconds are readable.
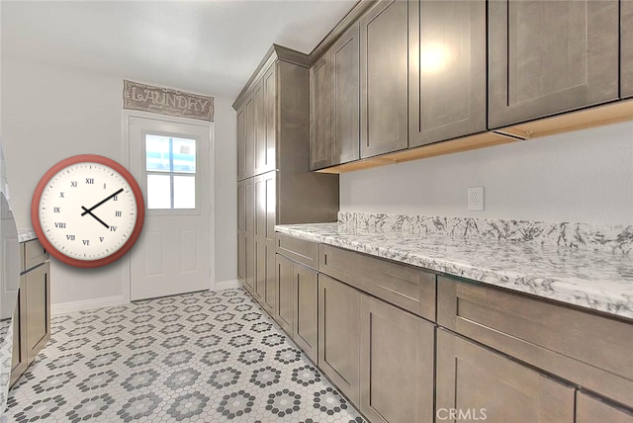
**4:09**
